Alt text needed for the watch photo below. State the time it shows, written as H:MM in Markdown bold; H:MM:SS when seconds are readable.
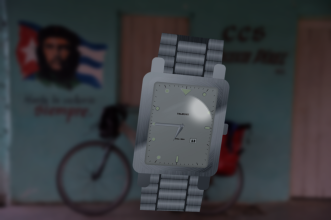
**6:45**
